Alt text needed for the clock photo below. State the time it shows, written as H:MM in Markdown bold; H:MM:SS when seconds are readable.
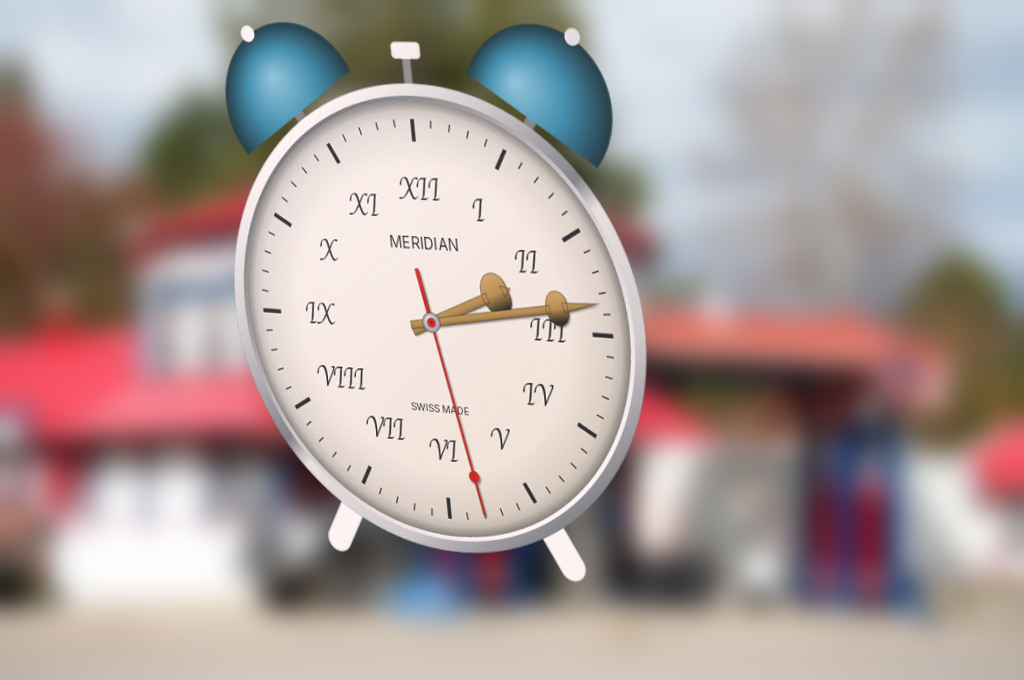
**2:13:28**
